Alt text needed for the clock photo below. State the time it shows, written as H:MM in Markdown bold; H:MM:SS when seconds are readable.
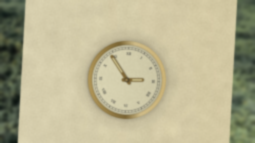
**2:54**
